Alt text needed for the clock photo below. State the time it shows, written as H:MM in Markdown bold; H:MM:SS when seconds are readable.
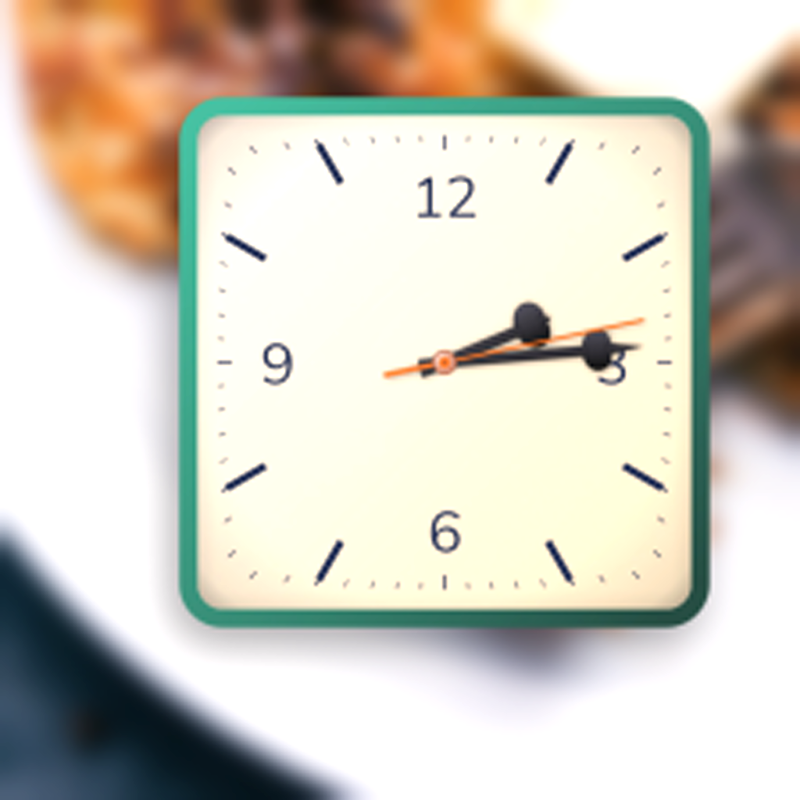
**2:14:13**
